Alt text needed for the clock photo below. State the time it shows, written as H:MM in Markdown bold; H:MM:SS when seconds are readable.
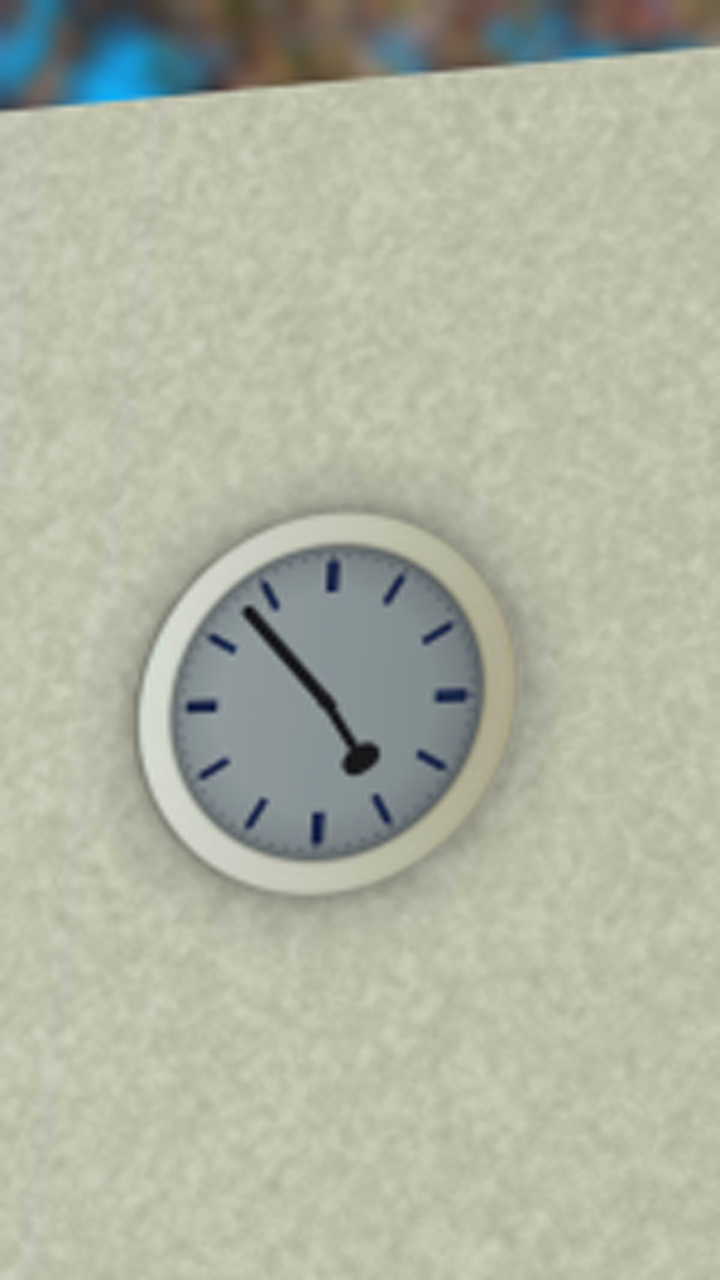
**4:53**
